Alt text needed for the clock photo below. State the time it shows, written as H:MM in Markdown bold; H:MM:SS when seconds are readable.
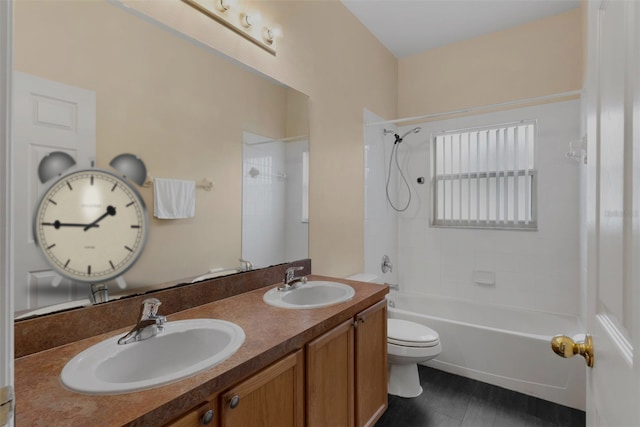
**1:45**
